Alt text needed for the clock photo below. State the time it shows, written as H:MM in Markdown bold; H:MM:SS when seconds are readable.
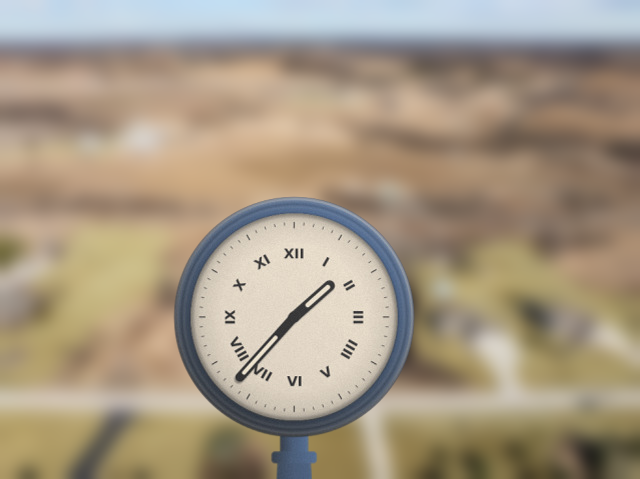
**1:37**
